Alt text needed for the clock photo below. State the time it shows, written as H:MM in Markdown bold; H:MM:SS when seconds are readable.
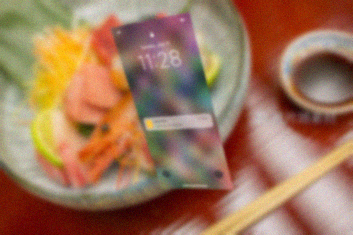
**11:28**
